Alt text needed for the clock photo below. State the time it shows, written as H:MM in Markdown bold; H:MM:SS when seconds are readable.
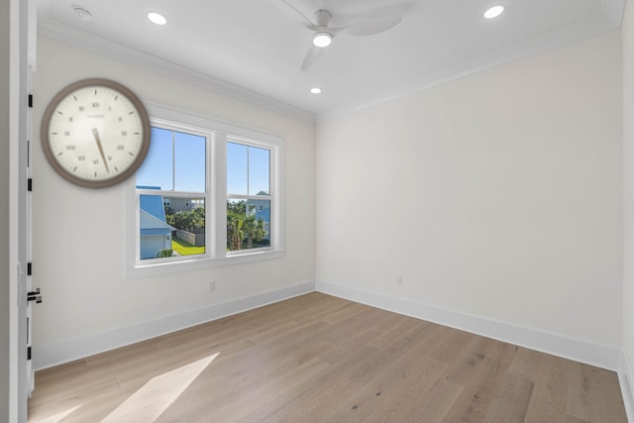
**5:27**
